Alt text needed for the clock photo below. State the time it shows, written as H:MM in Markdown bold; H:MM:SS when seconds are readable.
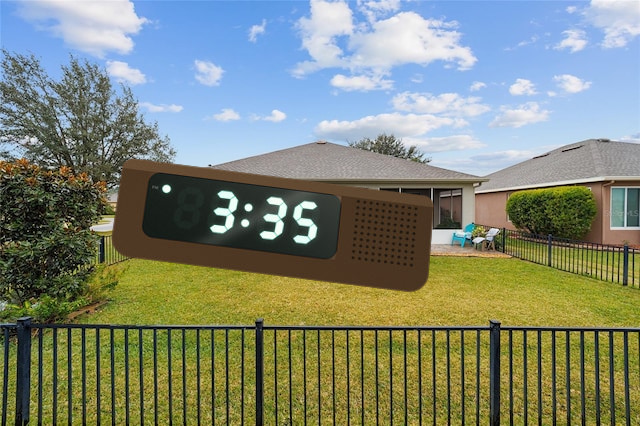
**3:35**
